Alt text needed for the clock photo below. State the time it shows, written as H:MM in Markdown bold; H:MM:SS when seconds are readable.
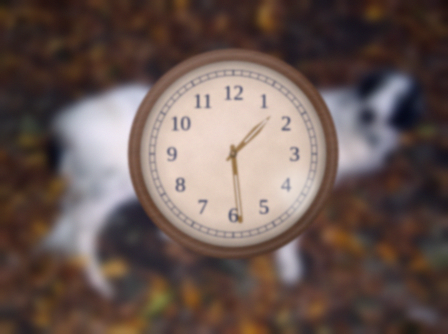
**1:29**
